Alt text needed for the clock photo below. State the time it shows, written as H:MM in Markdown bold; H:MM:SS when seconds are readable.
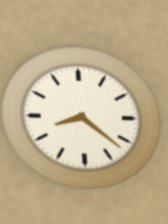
**8:22**
